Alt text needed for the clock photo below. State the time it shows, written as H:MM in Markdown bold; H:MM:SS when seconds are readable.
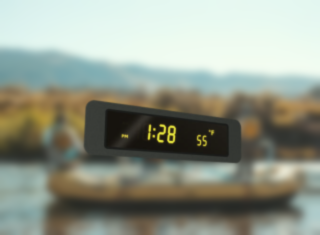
**1:28**
